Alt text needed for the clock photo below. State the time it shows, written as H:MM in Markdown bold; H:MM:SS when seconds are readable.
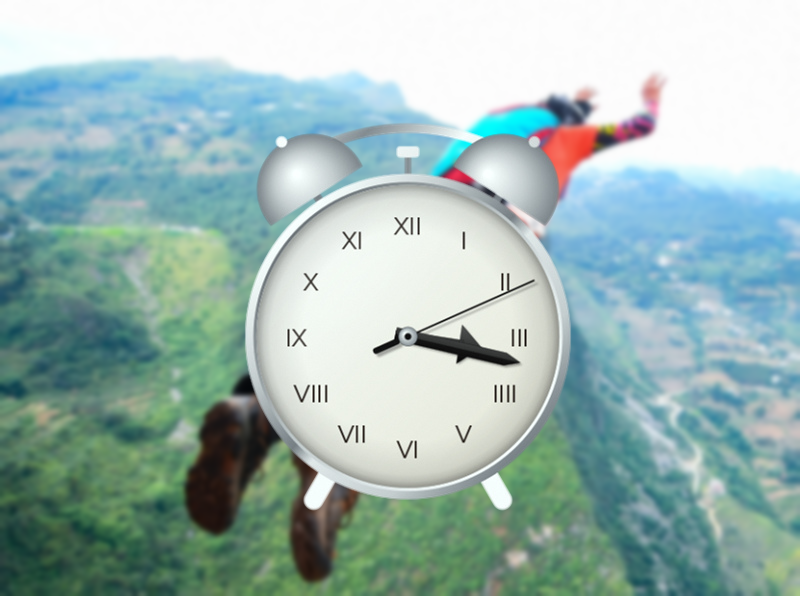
**3:17:11**
